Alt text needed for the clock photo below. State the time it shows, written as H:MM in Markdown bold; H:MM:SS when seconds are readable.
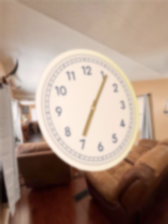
**7:06**
